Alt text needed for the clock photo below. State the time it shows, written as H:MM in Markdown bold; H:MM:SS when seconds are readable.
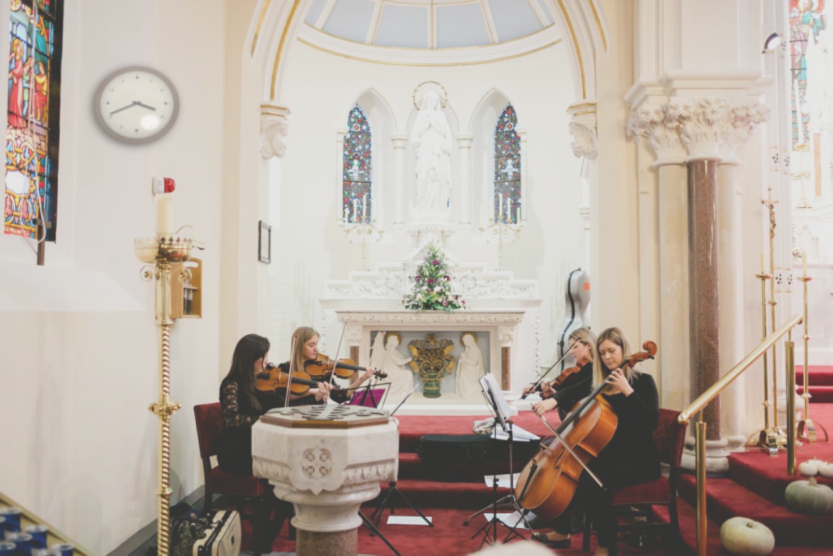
**3:41**
